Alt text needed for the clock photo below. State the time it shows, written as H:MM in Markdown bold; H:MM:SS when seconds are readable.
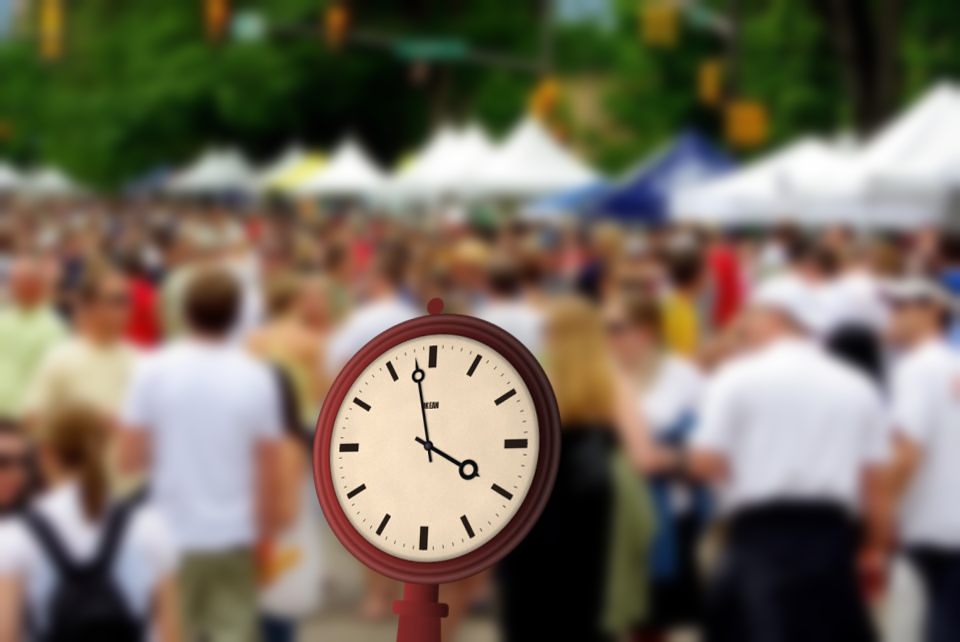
**3:58**
